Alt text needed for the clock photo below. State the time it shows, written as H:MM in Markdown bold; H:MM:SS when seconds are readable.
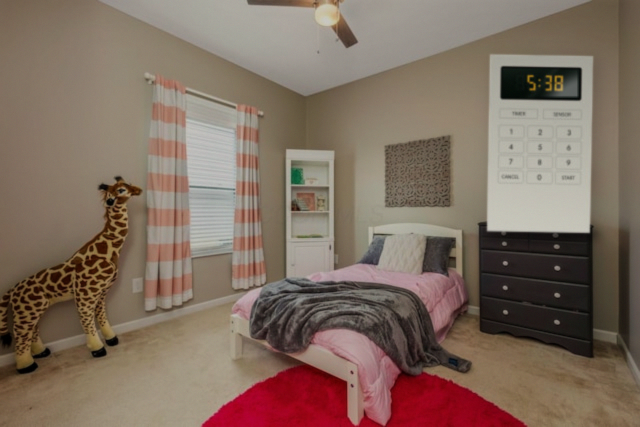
**5:38**
